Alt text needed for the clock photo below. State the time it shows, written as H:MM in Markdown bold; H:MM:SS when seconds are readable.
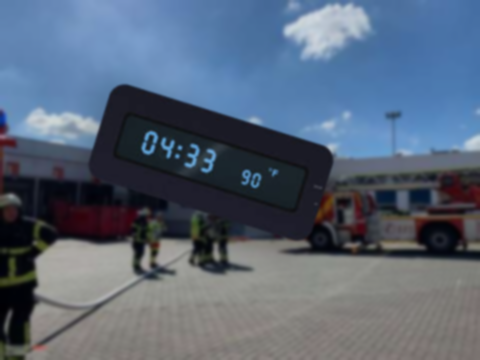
**4:33**
